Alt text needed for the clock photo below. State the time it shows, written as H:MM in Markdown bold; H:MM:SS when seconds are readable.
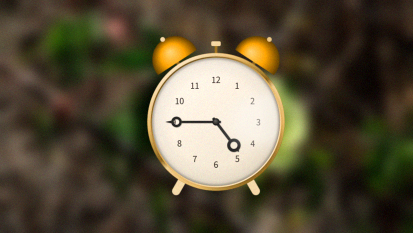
**4:45**
